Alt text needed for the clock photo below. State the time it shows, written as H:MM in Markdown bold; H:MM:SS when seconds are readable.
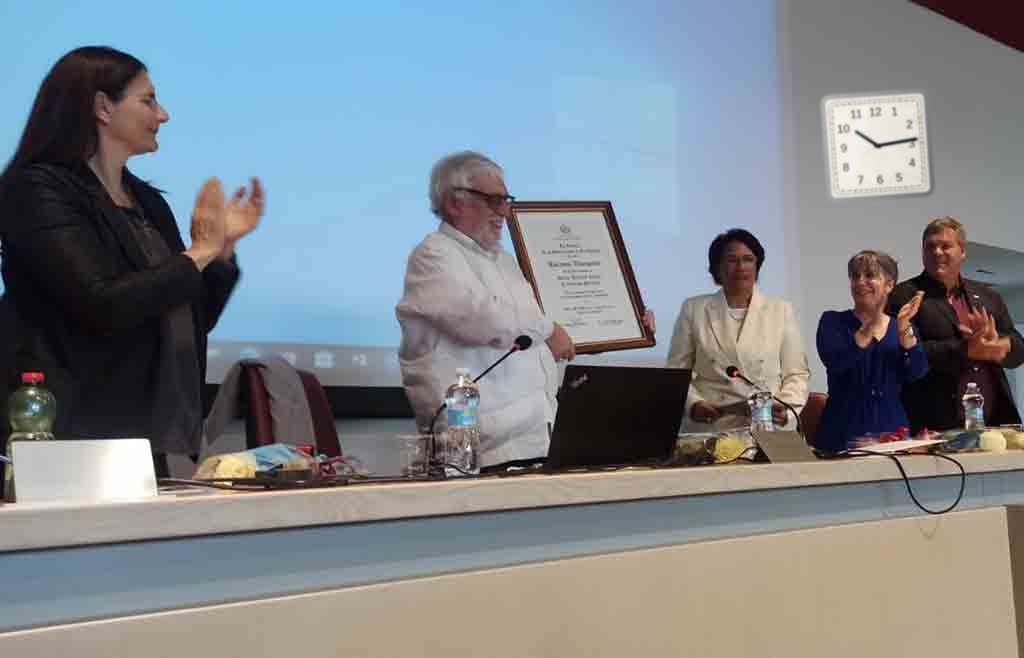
**10:14**
